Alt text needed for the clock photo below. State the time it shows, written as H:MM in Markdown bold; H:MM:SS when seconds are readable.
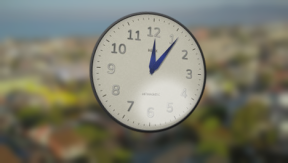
**12:06**
